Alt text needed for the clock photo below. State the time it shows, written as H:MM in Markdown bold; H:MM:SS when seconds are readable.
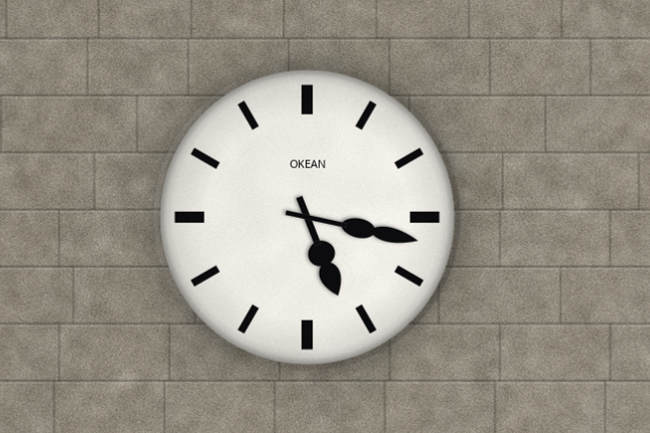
**5:17**
